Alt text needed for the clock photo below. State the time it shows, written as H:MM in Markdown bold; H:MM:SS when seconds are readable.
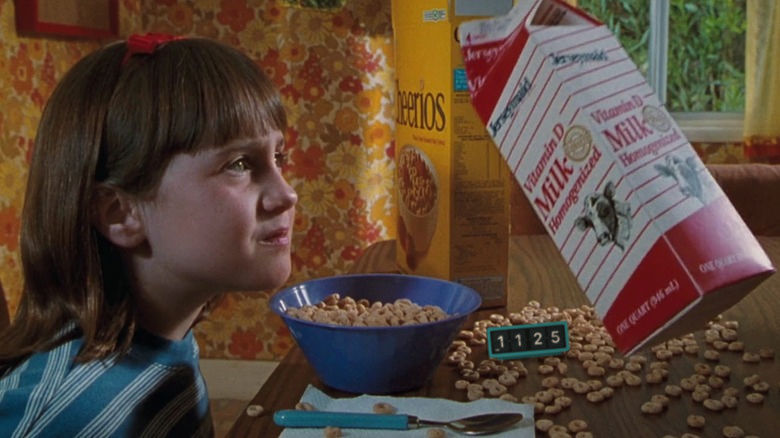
**11:25**
